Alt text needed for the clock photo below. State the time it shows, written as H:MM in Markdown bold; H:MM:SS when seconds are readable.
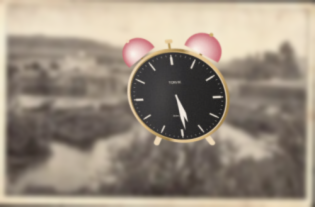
**5:29**
